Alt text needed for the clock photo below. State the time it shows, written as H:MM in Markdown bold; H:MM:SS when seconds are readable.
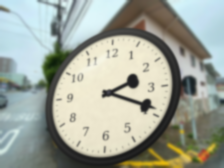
**2:19**
